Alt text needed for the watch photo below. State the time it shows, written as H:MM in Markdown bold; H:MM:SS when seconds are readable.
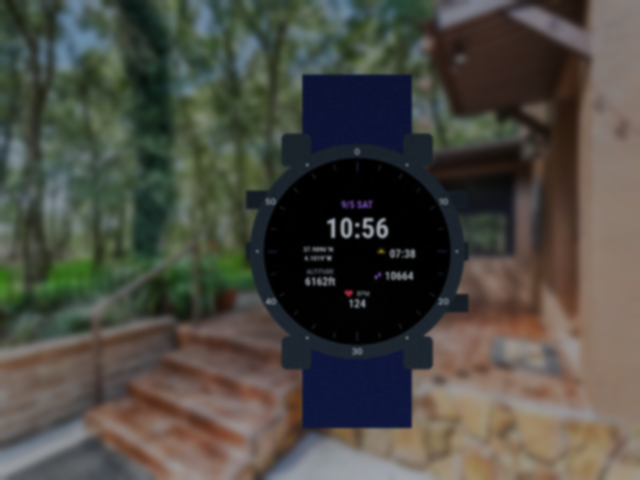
**10:56**
